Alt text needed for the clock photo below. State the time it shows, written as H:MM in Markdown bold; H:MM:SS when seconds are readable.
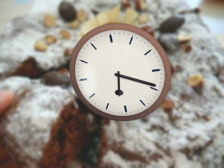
**6:19**
